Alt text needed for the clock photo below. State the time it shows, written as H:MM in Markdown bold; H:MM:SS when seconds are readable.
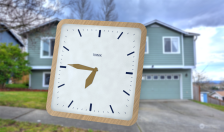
**6:46**
